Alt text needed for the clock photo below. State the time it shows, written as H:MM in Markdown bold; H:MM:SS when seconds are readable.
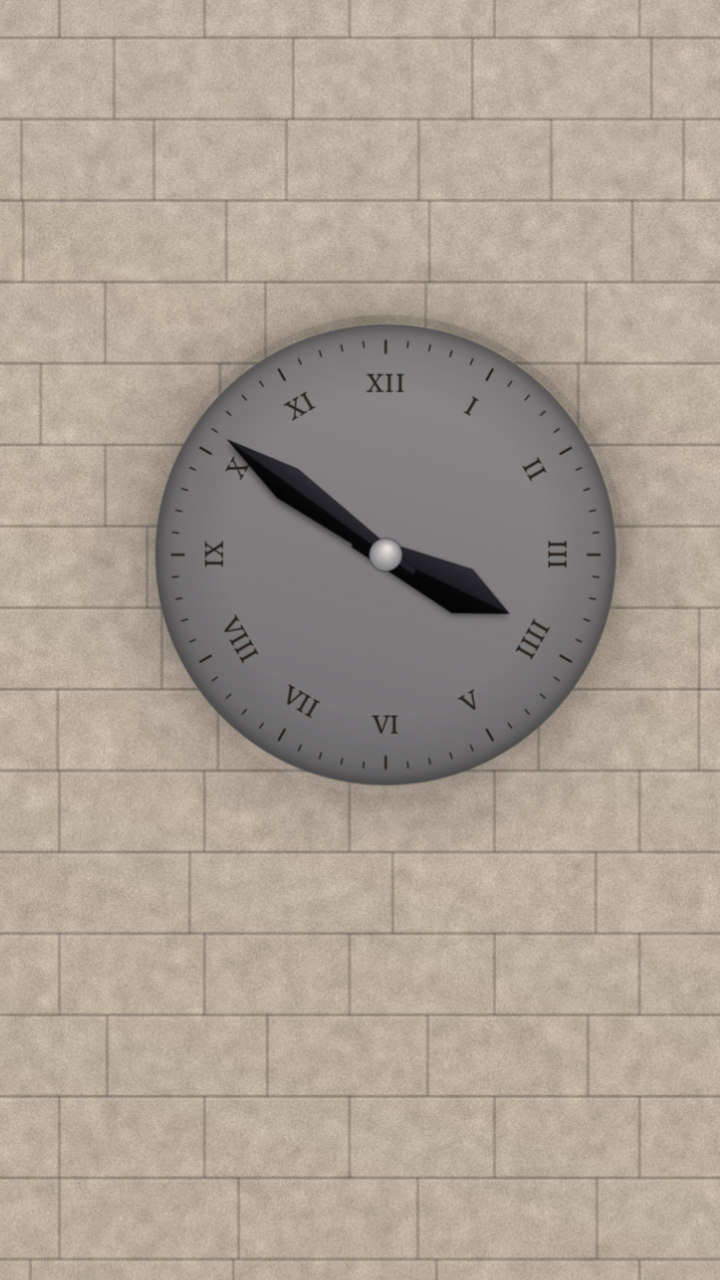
**3:51**
